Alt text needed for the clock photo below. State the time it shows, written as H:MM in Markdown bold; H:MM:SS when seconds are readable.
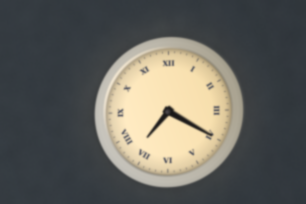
**7:20**
